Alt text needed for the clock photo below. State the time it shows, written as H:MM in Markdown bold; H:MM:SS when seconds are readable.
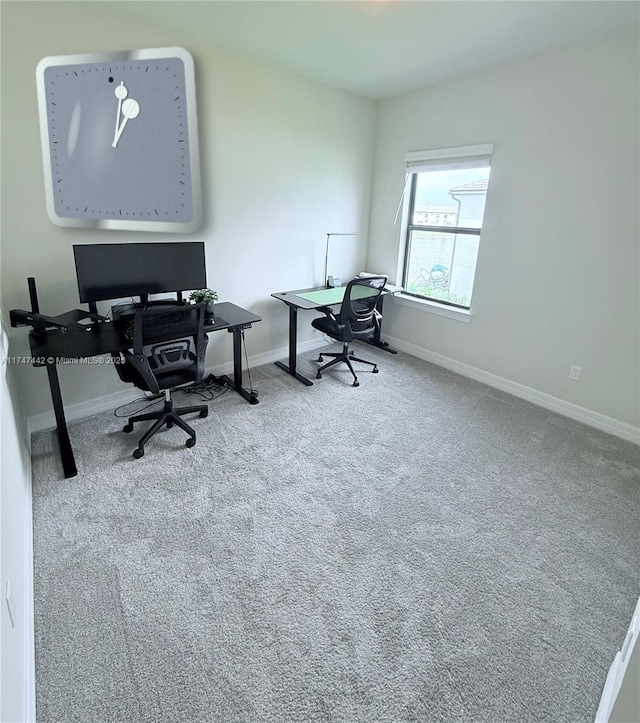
**1:02**
